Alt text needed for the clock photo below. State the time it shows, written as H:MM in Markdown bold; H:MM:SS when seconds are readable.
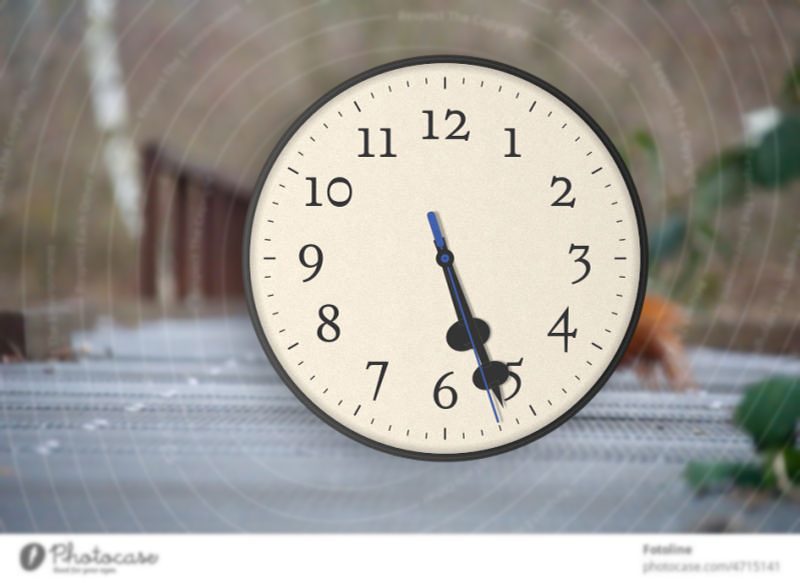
**5:26:27**
